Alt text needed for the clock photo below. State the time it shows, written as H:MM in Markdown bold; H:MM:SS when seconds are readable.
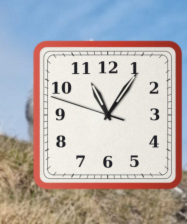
**11:05:48**
